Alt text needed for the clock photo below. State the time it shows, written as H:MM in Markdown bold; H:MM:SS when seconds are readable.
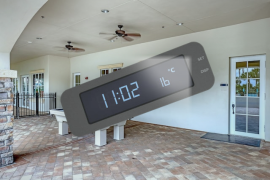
**11:02**
